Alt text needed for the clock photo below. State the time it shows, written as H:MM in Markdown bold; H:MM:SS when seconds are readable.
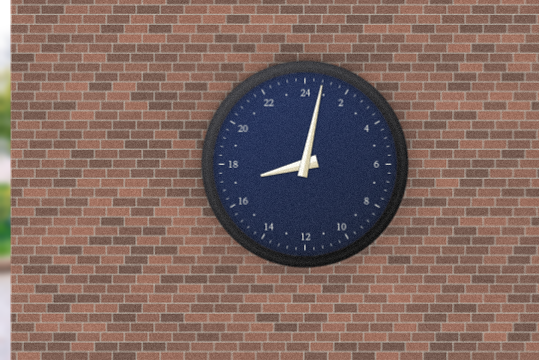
**17:02**
